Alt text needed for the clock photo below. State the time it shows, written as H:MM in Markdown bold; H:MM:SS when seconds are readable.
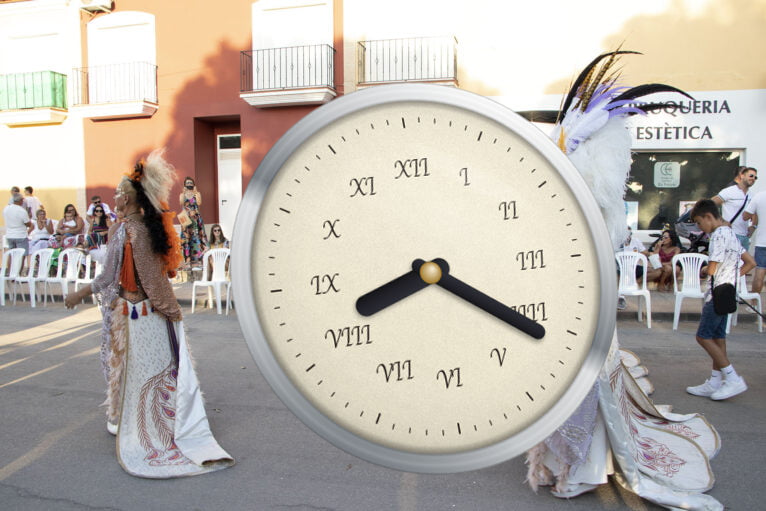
**8:21**
